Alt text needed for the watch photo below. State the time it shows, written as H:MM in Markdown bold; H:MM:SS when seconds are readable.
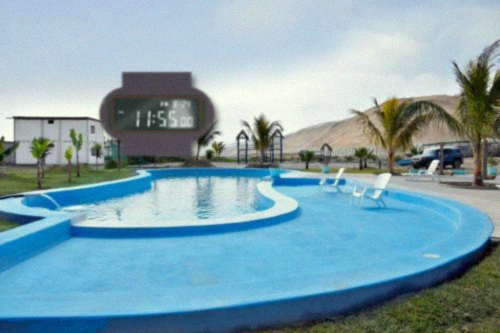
**11:55**
